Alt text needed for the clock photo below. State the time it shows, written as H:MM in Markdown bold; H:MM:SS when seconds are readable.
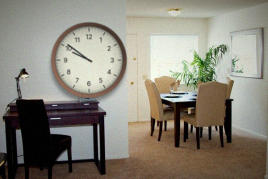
**9:51**
